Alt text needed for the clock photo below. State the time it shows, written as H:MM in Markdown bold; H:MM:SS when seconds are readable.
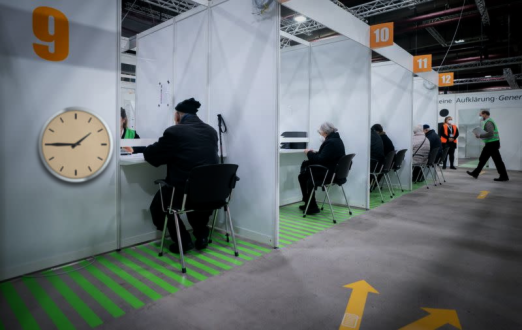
**1:45**
